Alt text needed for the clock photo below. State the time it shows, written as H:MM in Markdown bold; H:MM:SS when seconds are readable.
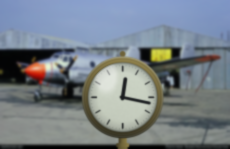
**12:17**
